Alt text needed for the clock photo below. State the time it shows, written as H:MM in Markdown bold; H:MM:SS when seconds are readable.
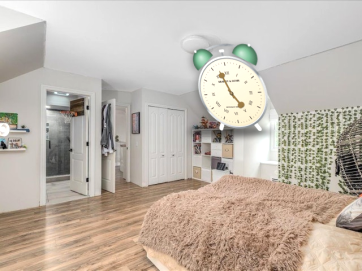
**4:57**
